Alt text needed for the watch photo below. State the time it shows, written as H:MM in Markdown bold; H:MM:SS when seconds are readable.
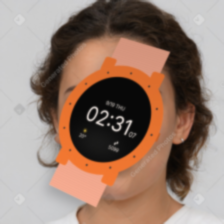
**2:31**
